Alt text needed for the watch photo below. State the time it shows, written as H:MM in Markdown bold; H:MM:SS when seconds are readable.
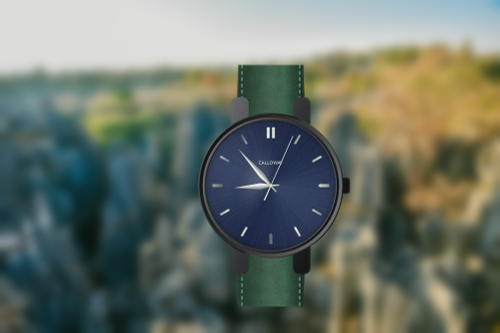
**8:53:04**
